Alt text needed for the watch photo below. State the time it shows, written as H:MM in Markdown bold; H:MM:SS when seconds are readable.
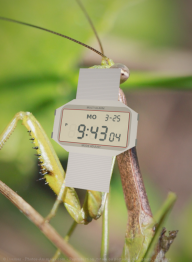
**9:43:04**
